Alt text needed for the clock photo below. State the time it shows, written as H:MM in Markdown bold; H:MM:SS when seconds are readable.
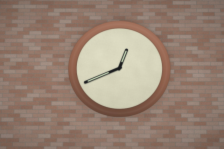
**12:41**
